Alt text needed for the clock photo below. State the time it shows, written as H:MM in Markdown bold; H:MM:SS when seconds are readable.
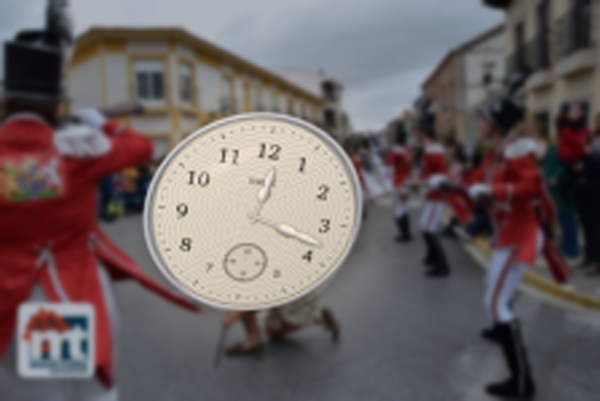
**12:18**
